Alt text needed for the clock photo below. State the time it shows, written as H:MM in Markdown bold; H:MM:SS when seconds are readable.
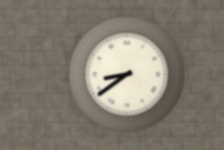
**8:39**
